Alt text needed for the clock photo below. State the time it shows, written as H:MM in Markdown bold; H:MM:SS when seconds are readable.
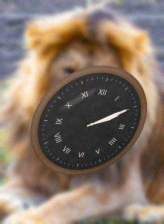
**2:10**
